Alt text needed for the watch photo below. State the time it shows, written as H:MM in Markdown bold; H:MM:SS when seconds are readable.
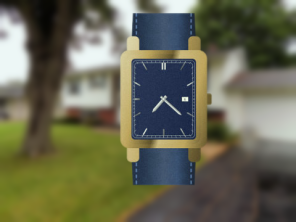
**7:22**
